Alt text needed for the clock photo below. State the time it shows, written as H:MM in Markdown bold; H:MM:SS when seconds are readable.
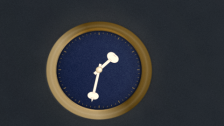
**1:32**
